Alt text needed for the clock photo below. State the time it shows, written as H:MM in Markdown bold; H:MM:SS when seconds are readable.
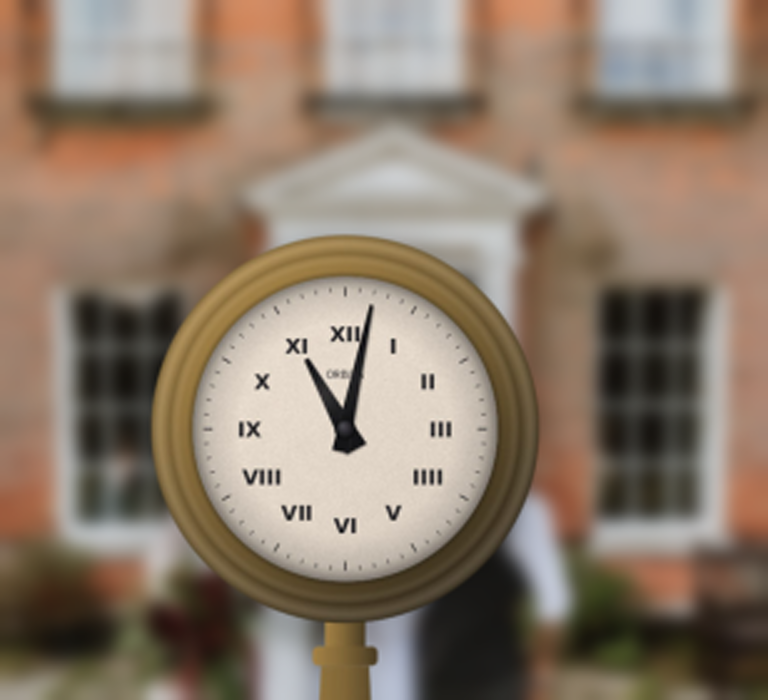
**11:02**
